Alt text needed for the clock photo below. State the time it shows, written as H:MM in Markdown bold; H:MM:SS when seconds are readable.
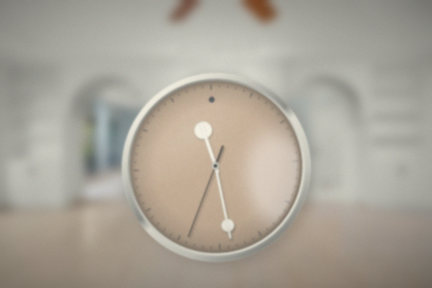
**11:28:34**
